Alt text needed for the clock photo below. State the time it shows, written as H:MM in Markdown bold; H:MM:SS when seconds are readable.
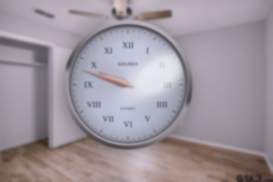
**9:48**
